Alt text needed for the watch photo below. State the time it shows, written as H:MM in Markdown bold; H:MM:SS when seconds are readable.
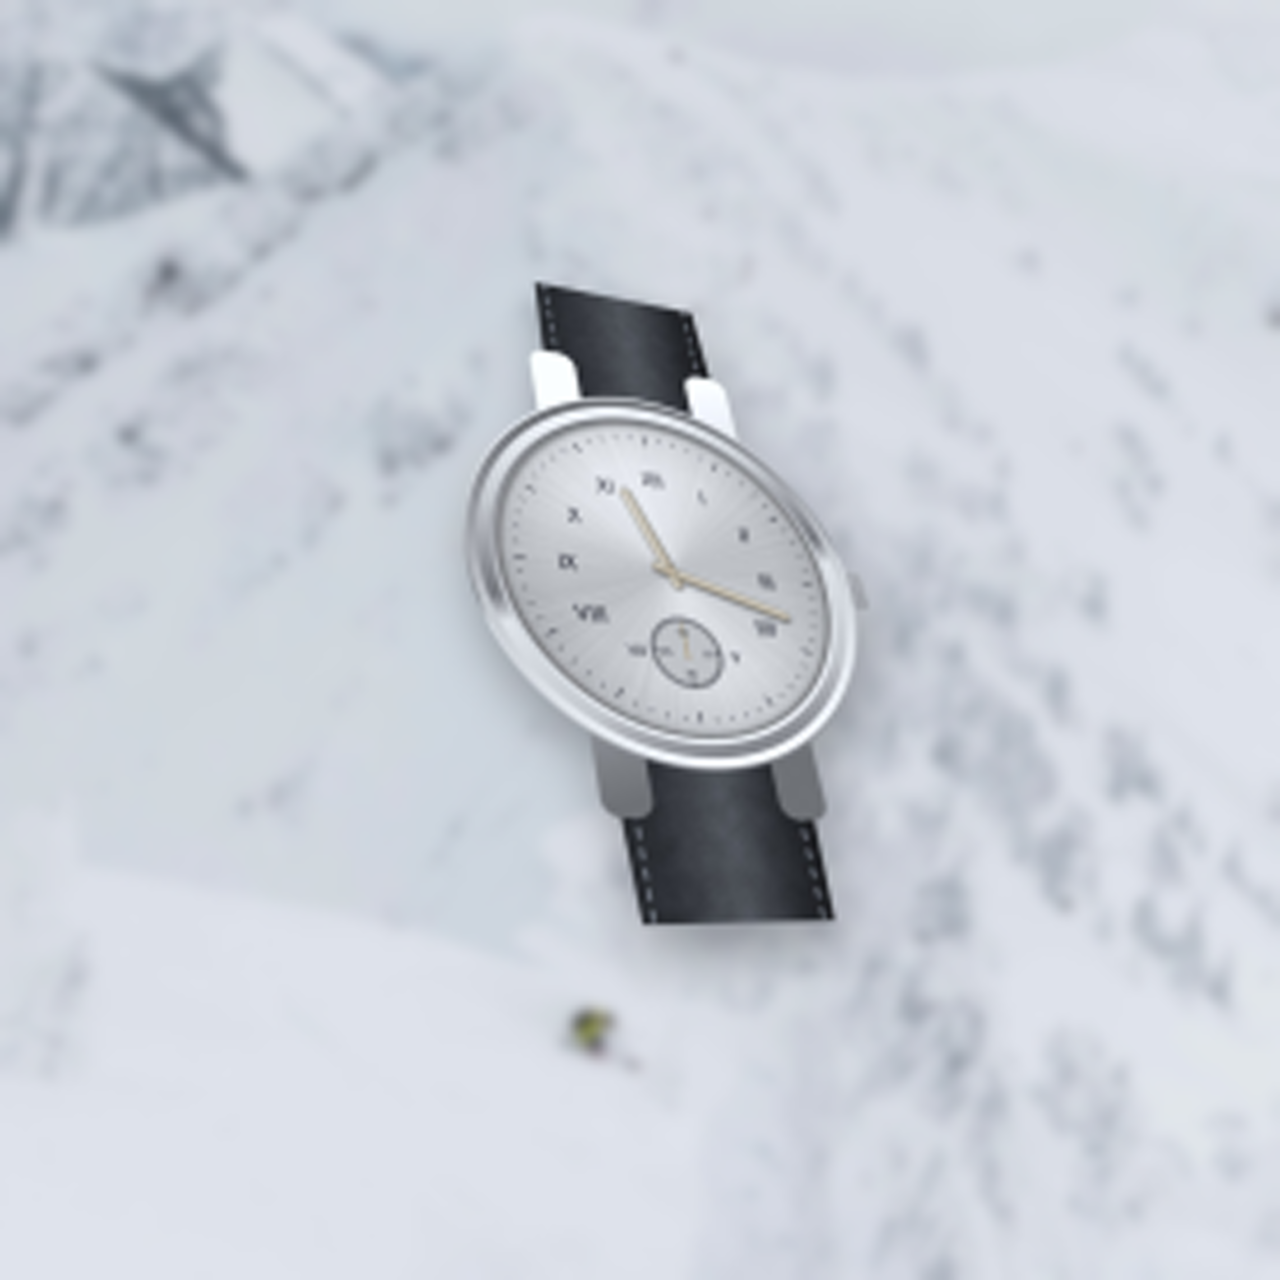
**11:18**
